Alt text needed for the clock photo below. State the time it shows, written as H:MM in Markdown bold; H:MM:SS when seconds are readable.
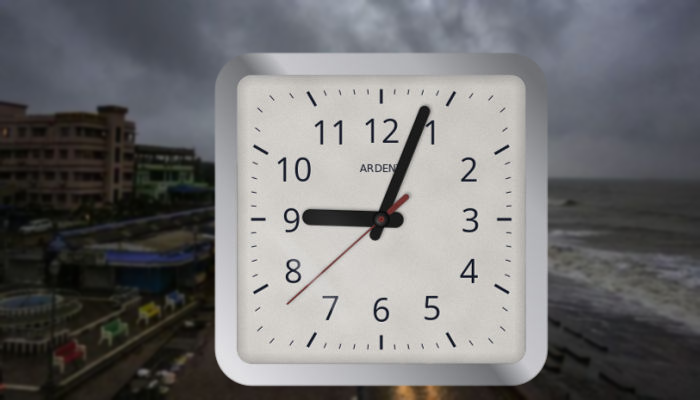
**9:03:38**
